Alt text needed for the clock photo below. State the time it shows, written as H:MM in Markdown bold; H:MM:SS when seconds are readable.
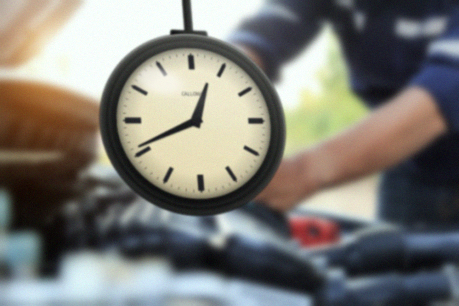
**12:41**
